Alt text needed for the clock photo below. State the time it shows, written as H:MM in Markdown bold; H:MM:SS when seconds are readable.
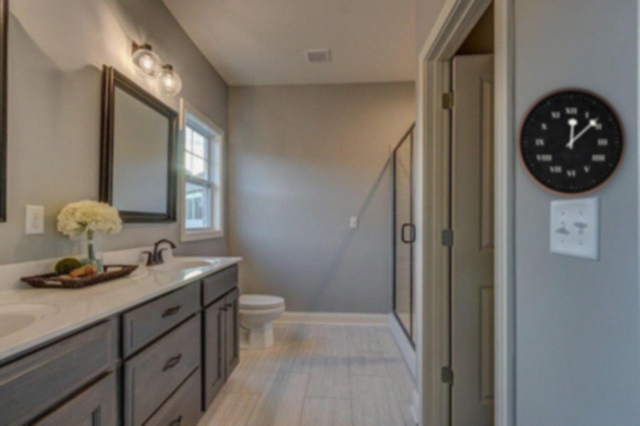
**12:08**
